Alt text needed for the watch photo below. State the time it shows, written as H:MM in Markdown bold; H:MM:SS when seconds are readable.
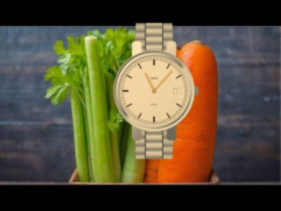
**11:07**
